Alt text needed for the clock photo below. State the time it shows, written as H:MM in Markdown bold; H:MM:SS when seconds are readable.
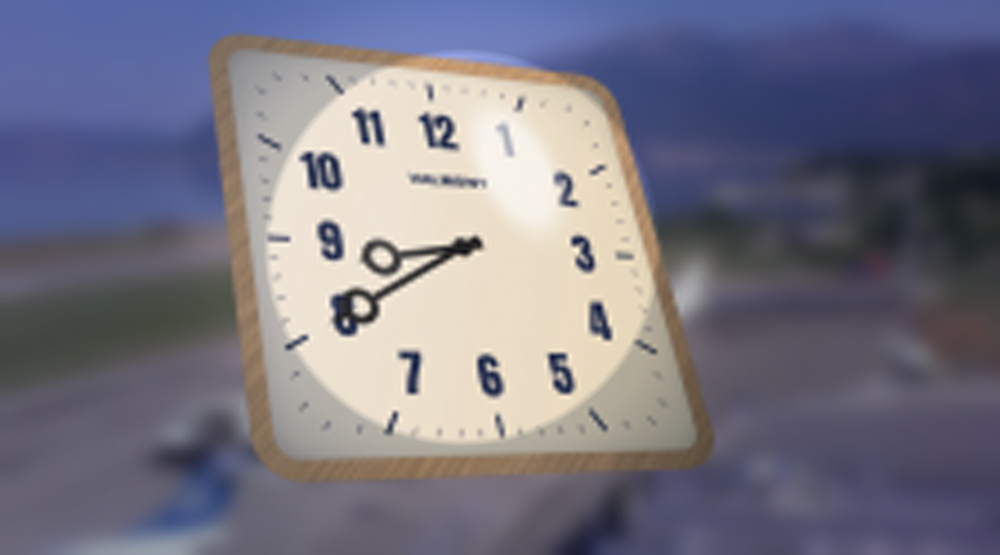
**8:40**
